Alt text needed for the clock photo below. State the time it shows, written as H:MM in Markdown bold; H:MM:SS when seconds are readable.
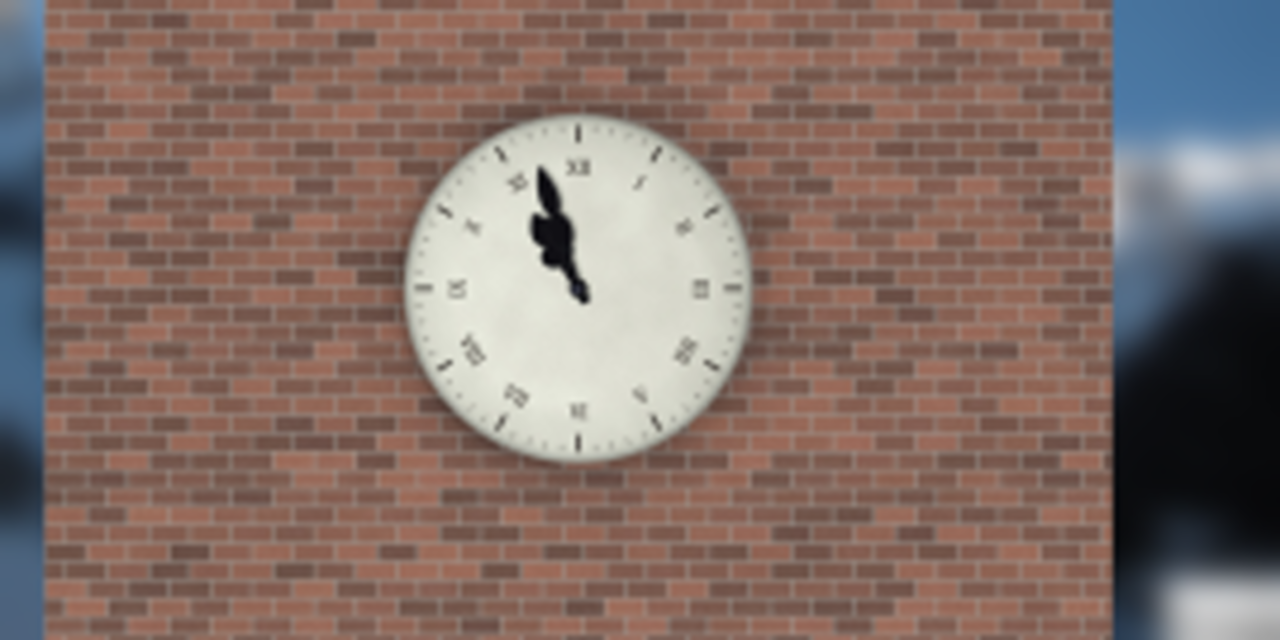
**10:57**
